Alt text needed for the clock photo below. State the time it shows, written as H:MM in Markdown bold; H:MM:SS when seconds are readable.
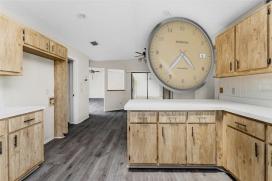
**4:37**
